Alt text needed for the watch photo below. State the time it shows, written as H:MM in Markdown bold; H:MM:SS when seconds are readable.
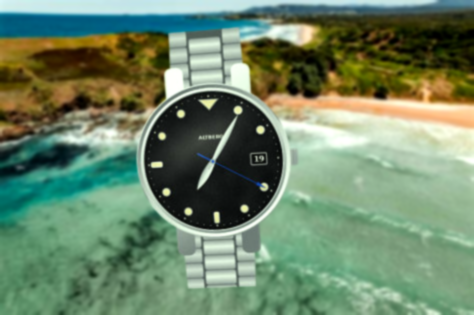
**7:05:20**
